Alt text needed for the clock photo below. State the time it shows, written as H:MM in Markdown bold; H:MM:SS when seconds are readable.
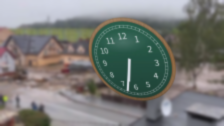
**6:33**
